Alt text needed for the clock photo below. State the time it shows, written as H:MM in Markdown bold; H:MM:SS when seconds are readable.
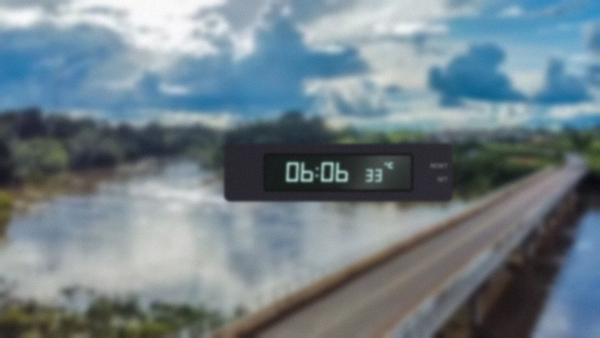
**6:06**
